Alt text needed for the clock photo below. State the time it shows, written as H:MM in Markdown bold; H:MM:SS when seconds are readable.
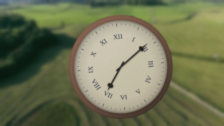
**7:09**
